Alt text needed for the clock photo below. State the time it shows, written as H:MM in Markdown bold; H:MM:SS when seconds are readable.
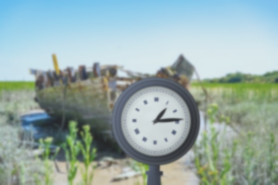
**1:14**
